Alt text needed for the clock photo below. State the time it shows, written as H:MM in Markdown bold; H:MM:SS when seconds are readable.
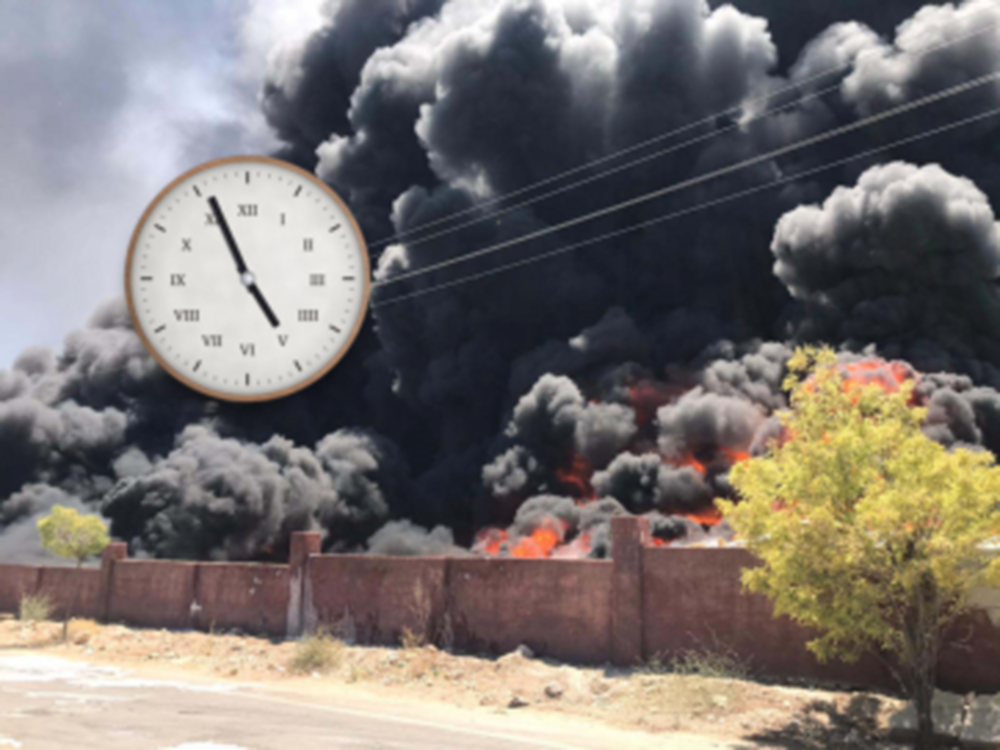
**4:56**
